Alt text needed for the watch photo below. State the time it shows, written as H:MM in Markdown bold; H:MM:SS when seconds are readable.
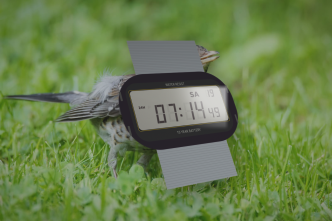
**7:14:49**
